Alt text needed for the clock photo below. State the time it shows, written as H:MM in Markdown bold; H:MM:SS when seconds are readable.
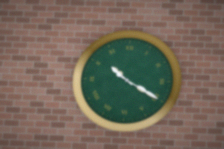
**10:20**
